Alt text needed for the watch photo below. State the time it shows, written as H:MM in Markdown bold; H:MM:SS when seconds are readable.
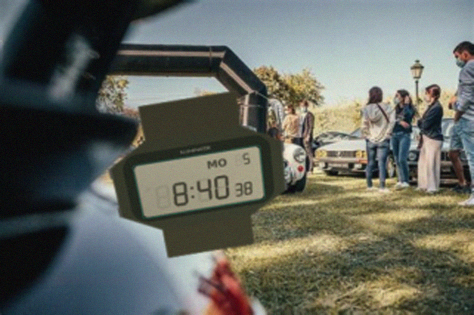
**8:40:38**
